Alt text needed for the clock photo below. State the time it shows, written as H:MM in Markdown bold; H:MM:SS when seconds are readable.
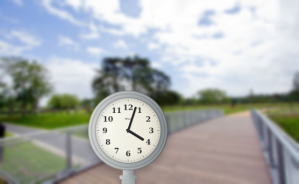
**4:03**
